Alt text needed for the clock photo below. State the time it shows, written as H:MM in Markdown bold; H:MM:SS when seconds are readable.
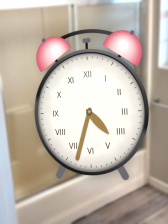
**4:33**
